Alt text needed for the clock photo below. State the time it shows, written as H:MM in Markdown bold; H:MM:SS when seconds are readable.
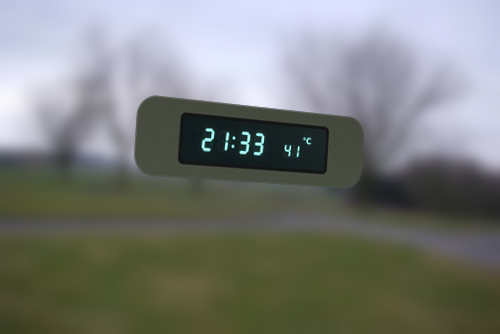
**21:33**
